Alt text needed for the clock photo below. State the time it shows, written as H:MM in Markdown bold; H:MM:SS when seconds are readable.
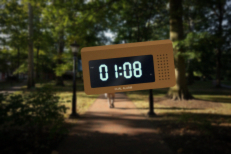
**1:08**
